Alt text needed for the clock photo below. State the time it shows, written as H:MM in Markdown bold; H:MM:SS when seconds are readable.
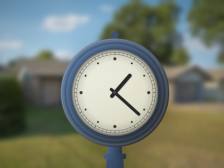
**1:22**
